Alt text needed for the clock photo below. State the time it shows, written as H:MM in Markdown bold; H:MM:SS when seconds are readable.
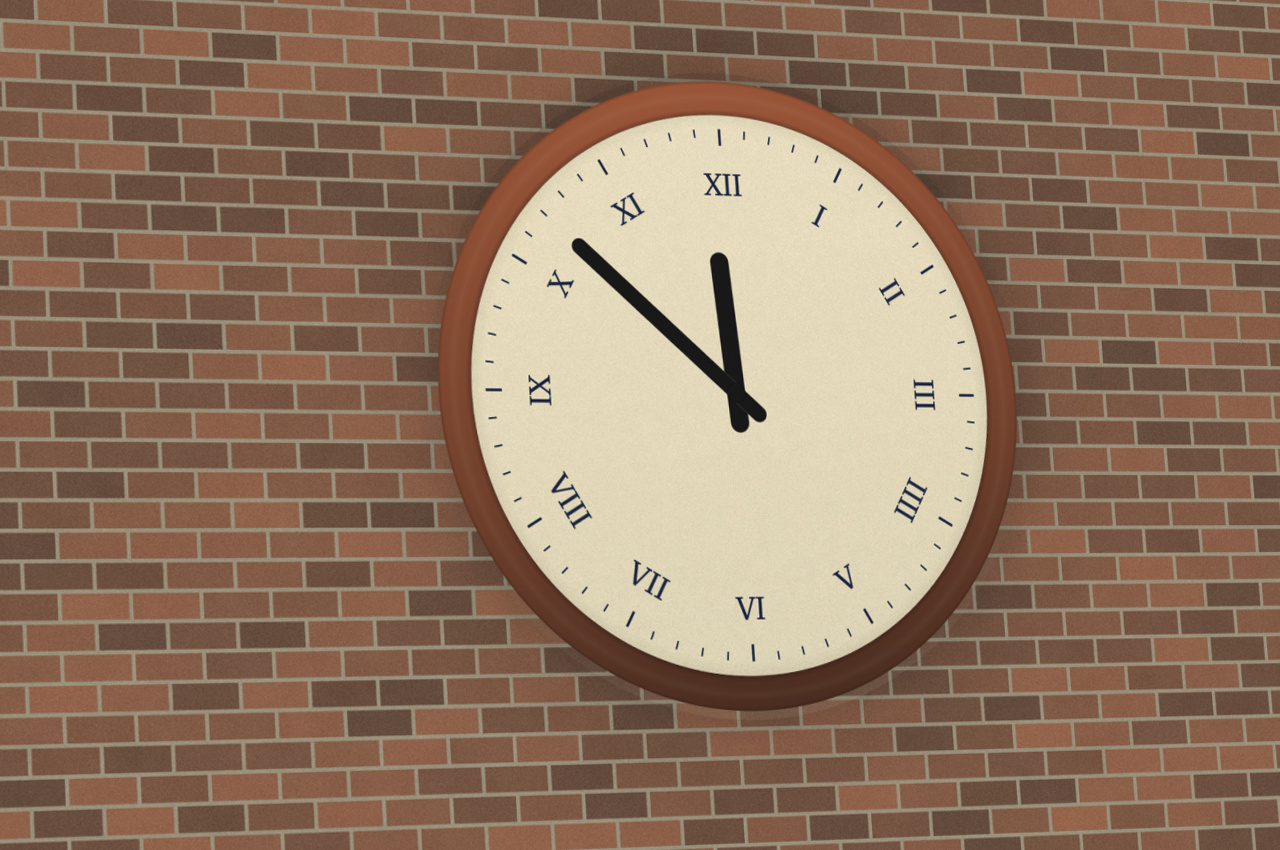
**11:52**
